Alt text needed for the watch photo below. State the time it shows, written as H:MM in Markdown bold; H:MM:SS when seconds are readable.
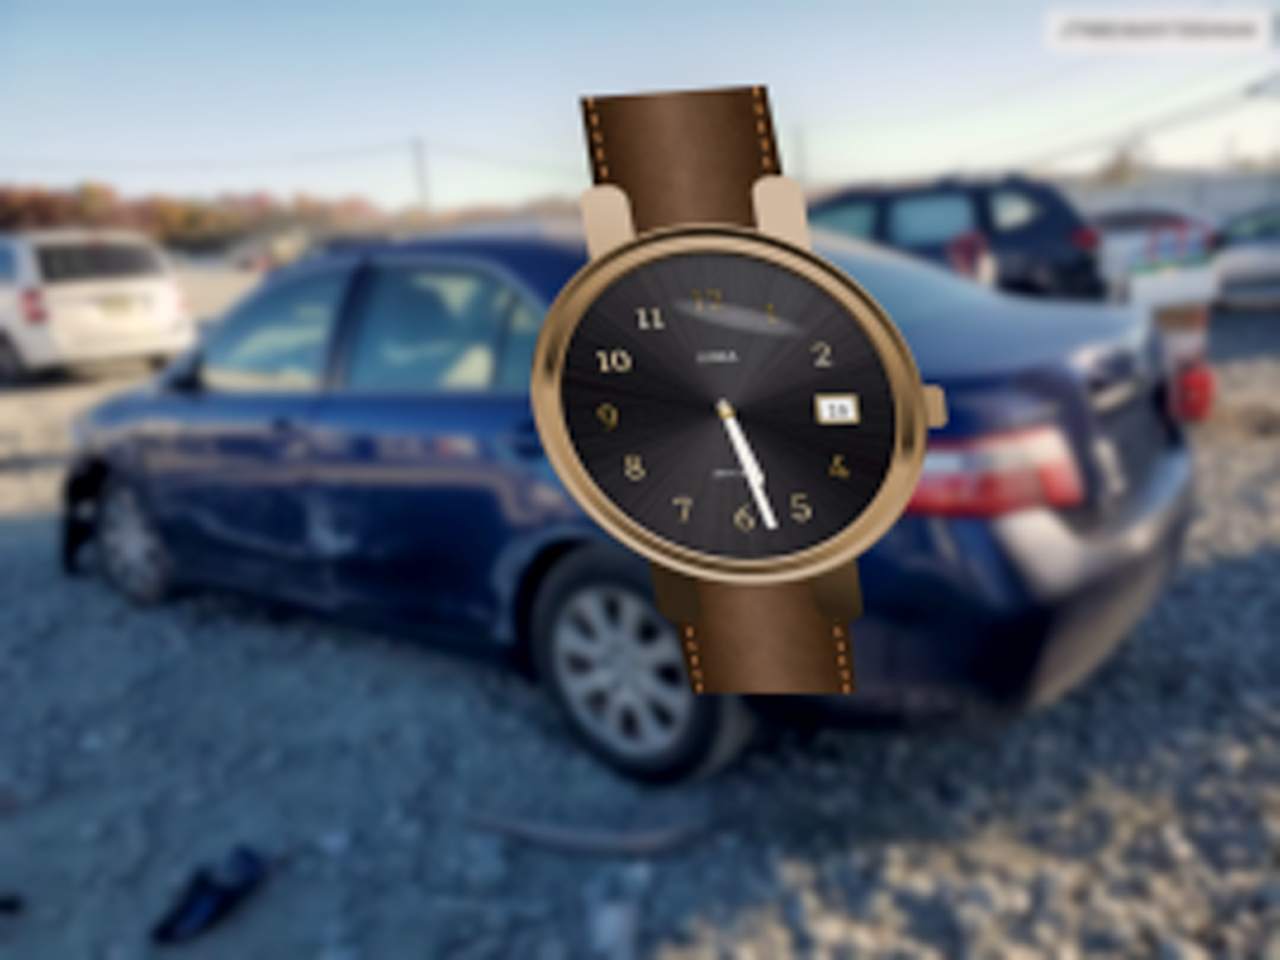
**5:28**
